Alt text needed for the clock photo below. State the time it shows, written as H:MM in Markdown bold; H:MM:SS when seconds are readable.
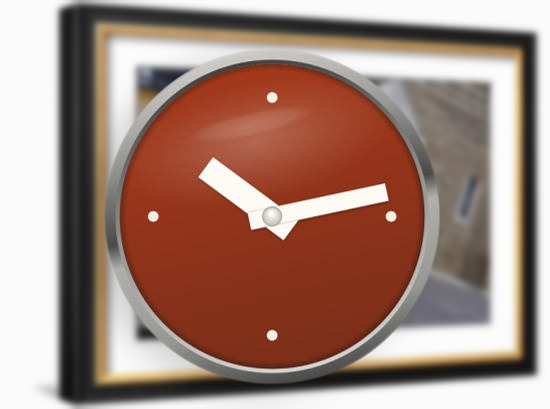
**10:13**
